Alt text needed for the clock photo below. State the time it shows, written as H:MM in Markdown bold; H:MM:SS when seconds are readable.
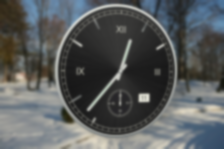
**12:37**
